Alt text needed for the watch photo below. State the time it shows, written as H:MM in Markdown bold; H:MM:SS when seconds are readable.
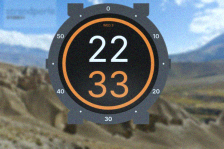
**22:33**
